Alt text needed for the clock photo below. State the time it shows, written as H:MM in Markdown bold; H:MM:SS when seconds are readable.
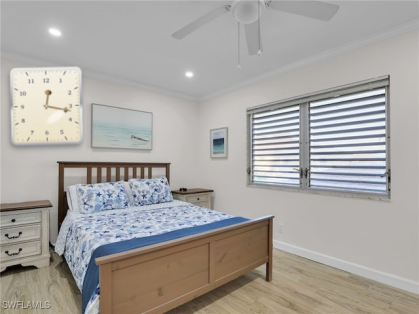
**12:17**
